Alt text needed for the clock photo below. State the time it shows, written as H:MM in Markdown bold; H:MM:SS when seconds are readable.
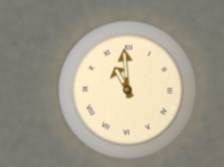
**10:59**
